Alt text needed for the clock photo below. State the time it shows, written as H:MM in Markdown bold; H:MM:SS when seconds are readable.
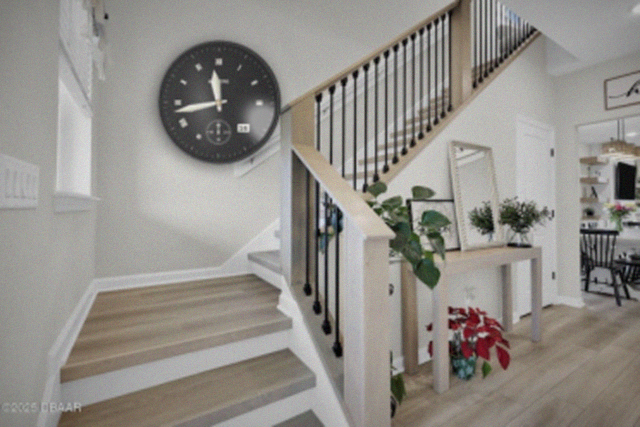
**11:43**
